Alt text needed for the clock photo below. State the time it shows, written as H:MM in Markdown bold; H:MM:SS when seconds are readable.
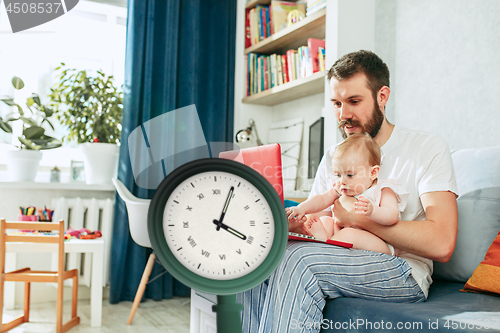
**4:04**
